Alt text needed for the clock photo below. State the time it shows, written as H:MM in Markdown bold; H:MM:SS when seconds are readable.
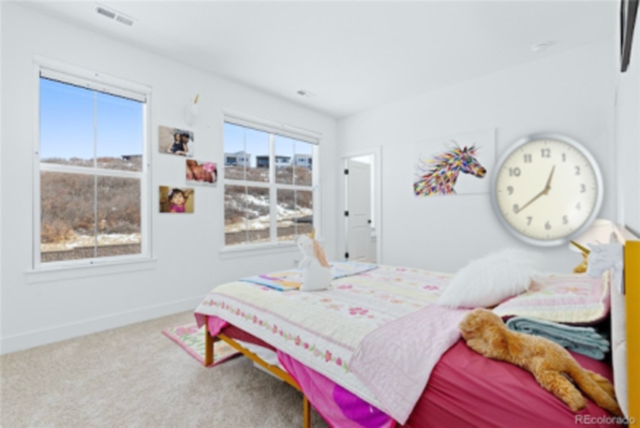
**12:39**
